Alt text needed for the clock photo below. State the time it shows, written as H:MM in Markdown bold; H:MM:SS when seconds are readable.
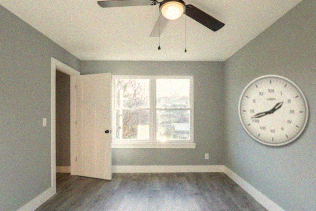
**1:42**
